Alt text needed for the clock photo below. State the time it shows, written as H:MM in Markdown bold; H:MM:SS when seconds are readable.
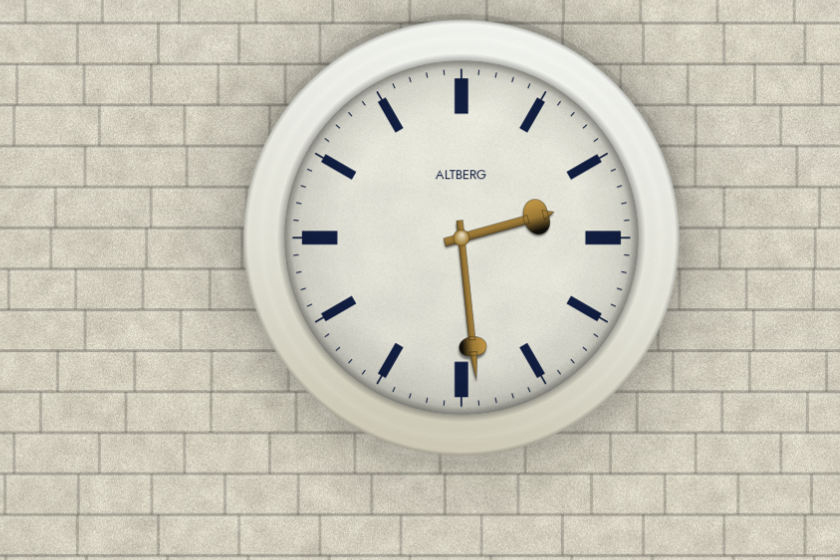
**2:29**
